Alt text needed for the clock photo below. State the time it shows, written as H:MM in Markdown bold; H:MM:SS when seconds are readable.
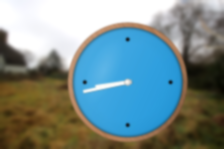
**8:43**
